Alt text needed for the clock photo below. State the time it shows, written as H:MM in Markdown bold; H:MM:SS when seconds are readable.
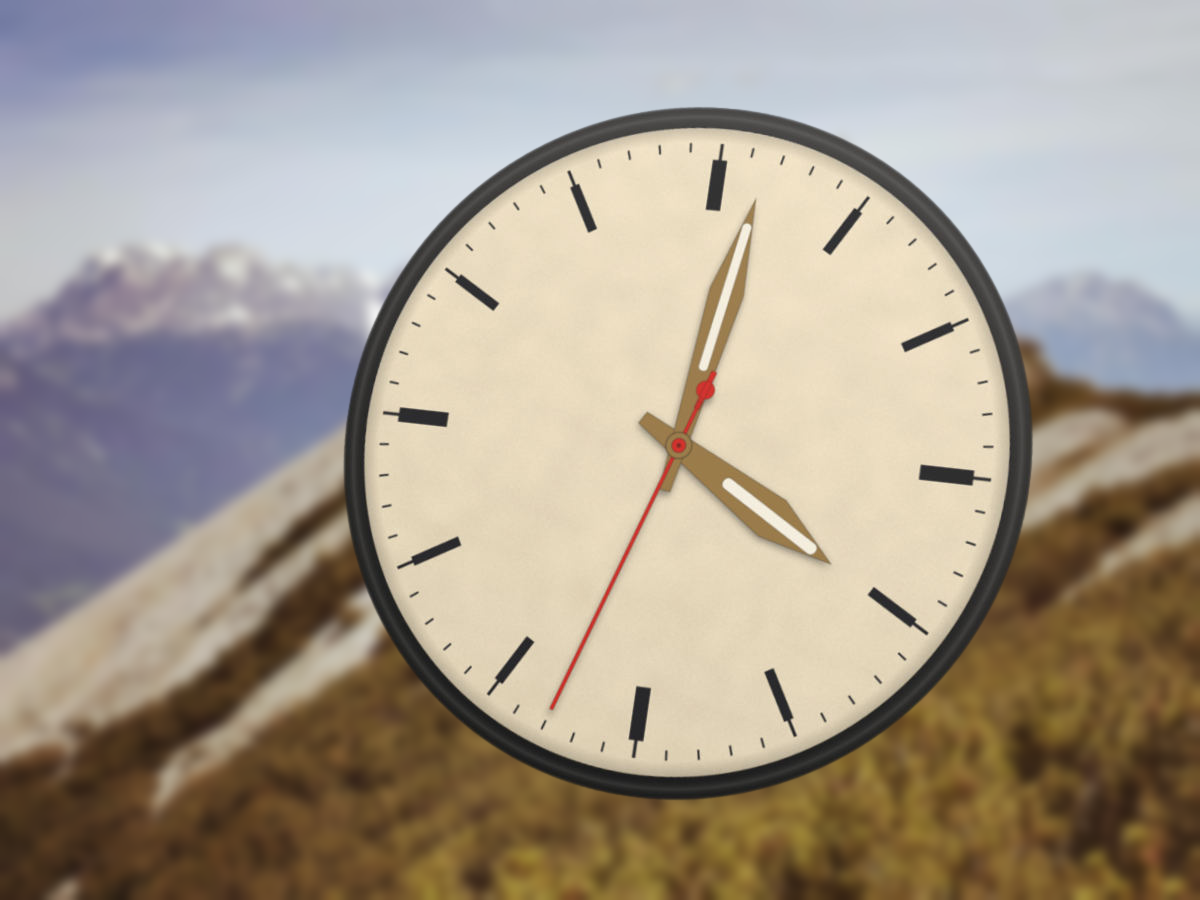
**4:01:33**
